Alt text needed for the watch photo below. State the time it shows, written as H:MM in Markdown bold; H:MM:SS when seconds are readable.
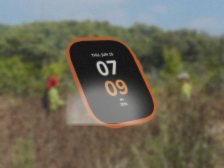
**7:09**
